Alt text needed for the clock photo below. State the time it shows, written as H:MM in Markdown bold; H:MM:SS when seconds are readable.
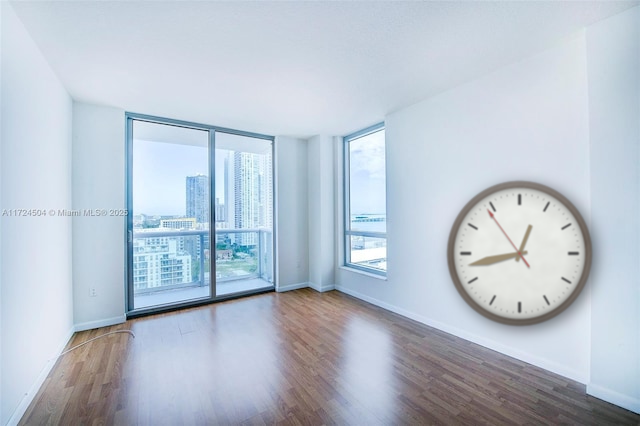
**12:42:54**
